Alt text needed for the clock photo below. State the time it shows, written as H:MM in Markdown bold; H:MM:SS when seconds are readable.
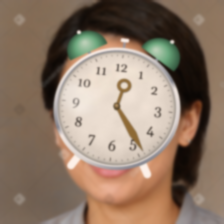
**12:24**
